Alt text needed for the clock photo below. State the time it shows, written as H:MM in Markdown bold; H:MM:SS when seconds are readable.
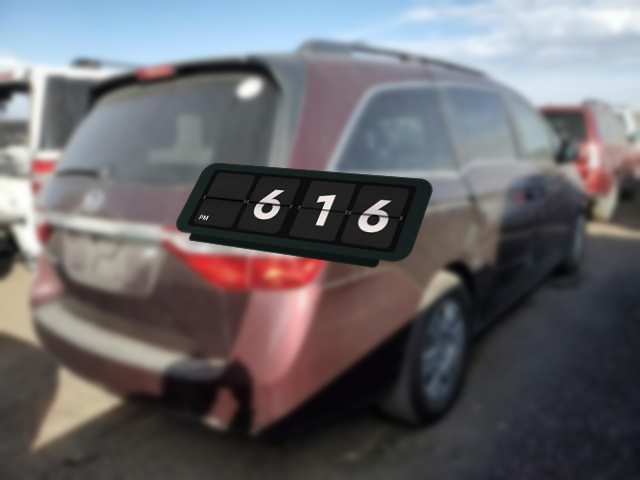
**6:16**
